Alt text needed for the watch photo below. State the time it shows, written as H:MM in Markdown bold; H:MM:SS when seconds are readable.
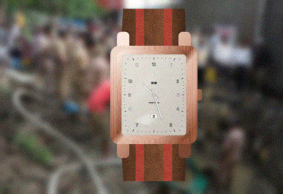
**10:27**
